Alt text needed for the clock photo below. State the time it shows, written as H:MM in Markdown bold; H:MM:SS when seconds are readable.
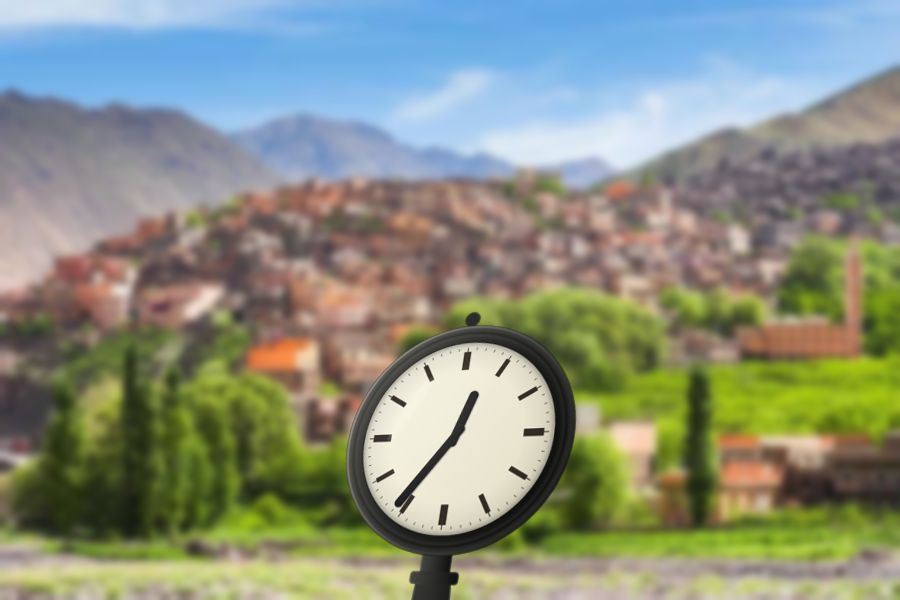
**12:36**
